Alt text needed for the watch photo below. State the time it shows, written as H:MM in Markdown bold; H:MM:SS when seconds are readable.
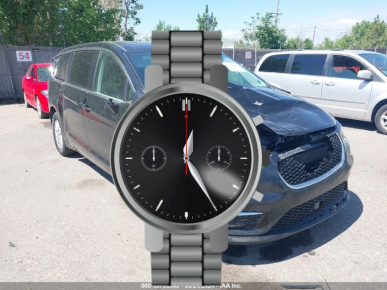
**12:25**
